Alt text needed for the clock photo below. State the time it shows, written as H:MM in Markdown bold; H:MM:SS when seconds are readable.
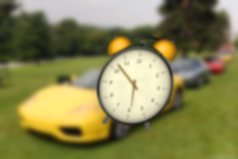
**5:52**
